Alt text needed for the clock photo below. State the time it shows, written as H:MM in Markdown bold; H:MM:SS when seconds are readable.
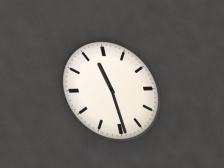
**11:29**
